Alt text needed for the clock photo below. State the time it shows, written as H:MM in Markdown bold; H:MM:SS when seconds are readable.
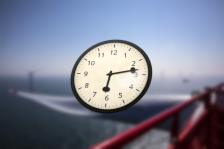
**6:13**
